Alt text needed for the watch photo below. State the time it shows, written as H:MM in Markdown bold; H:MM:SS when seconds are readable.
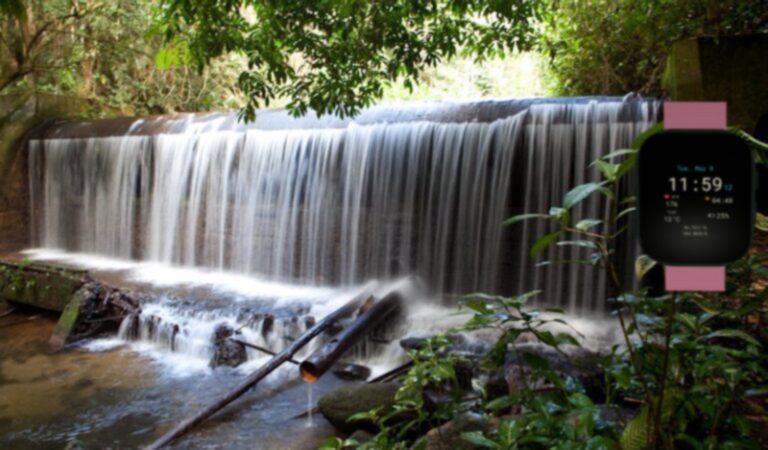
**11:59**
